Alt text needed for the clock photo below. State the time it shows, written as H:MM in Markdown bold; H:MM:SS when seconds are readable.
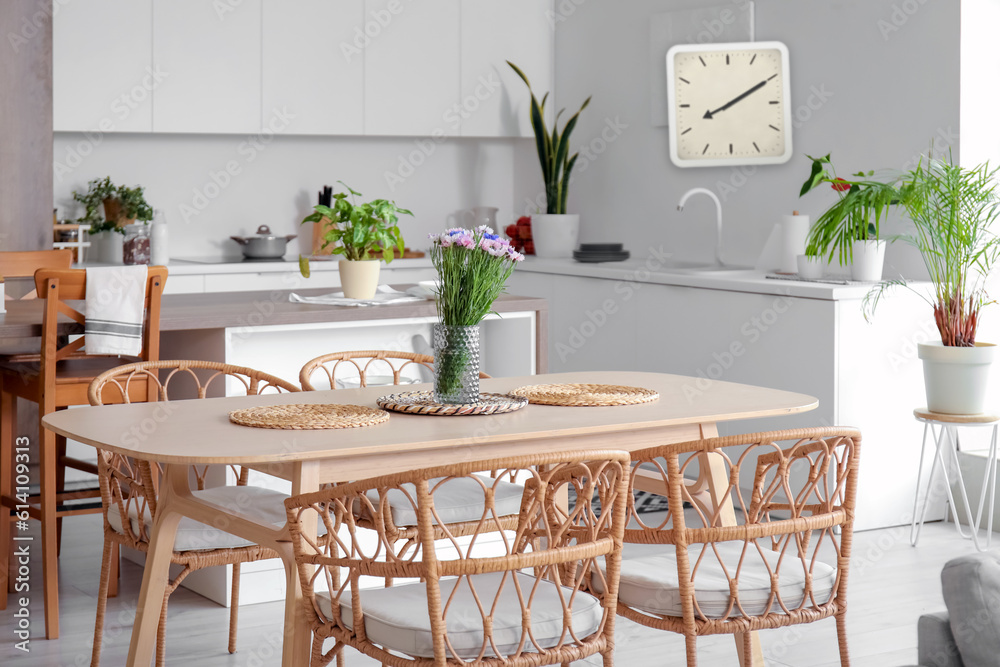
**8:10**
